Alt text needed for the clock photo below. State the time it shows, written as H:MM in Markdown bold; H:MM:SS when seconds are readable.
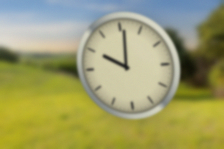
**10:01**
